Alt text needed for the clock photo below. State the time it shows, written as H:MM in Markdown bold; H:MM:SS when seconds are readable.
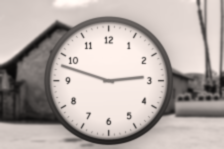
**2:48**
